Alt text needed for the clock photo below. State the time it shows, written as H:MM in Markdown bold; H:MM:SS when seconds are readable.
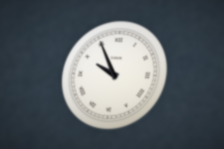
**9:55**
